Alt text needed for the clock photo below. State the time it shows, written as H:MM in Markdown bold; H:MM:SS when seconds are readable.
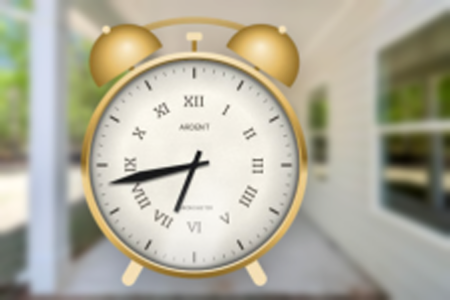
**6:43**
